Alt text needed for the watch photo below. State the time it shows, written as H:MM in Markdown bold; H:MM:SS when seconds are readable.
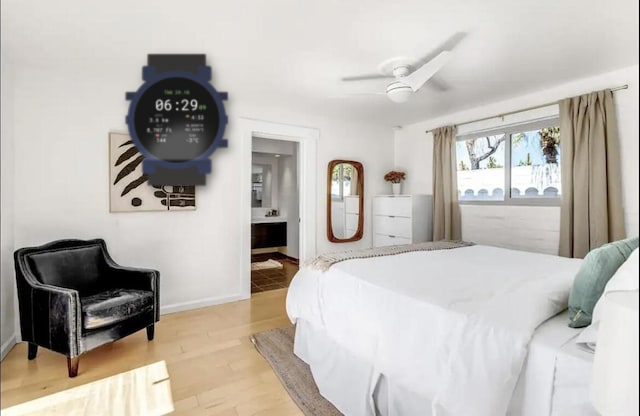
**6:29**
